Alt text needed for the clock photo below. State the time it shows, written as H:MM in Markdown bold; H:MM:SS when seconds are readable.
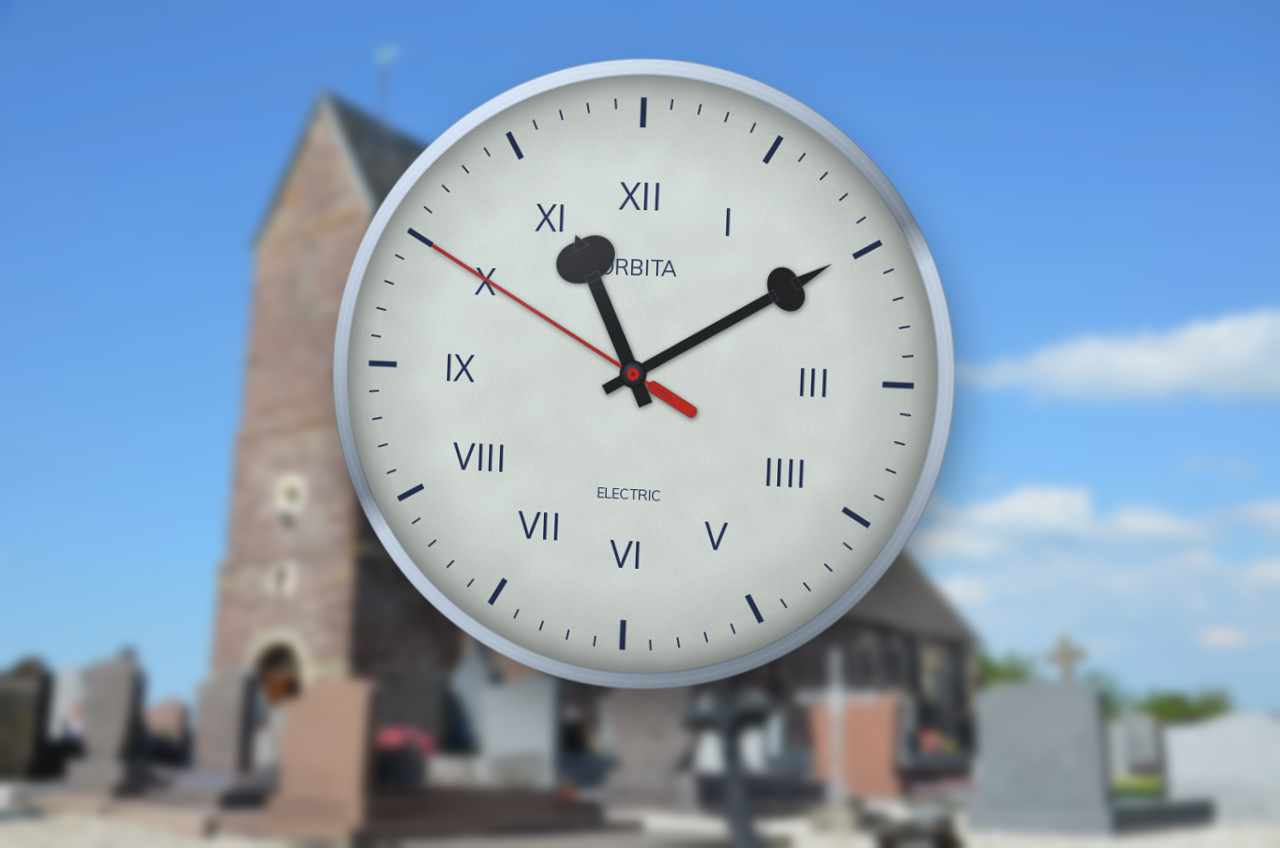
**11:09:50**
